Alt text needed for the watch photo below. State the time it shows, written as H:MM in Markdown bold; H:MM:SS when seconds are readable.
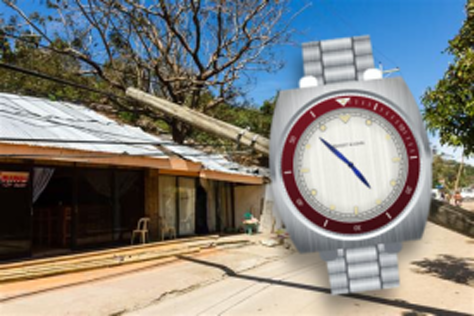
**4:53**
